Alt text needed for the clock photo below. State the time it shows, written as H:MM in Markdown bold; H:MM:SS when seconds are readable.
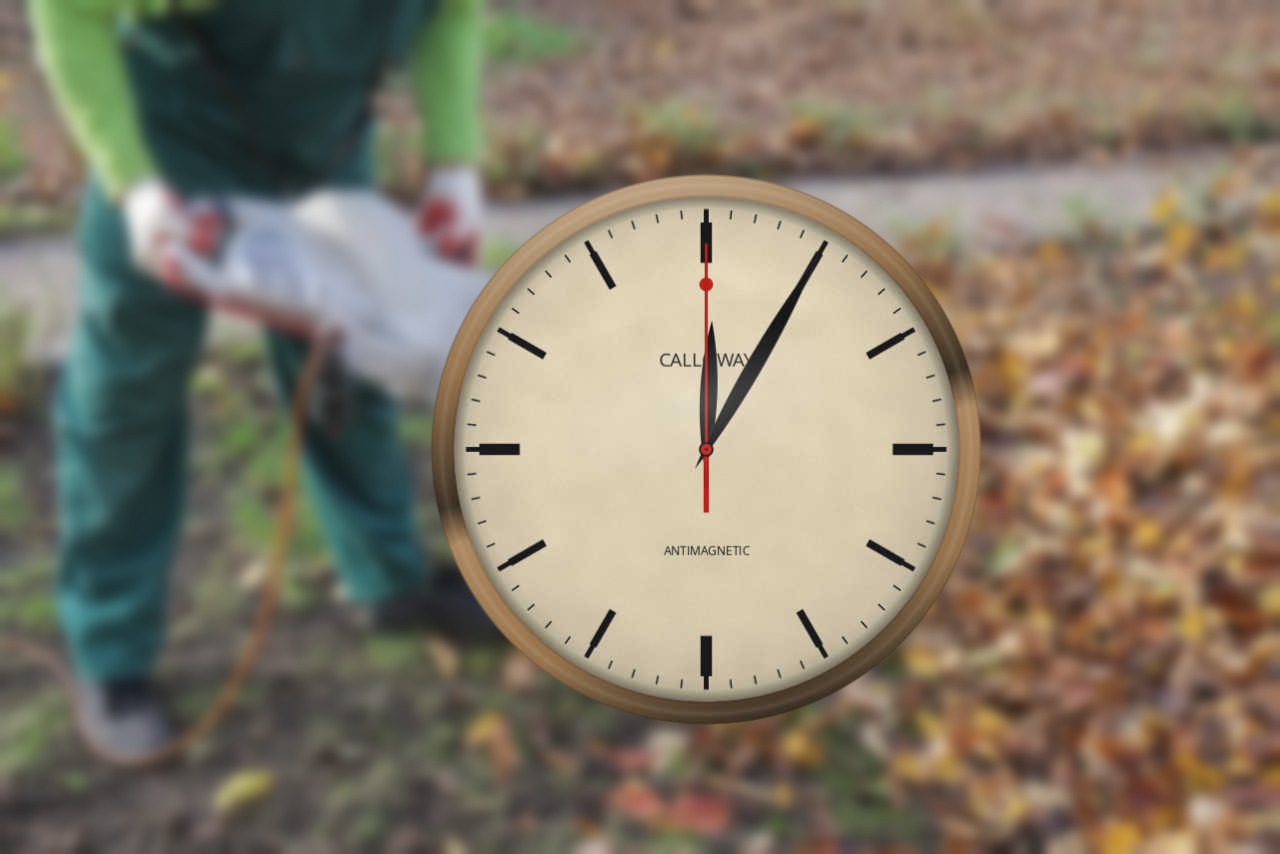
**12:05:00**
